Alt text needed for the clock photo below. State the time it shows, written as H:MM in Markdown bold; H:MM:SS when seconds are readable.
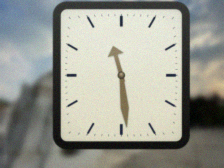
**11:29**
